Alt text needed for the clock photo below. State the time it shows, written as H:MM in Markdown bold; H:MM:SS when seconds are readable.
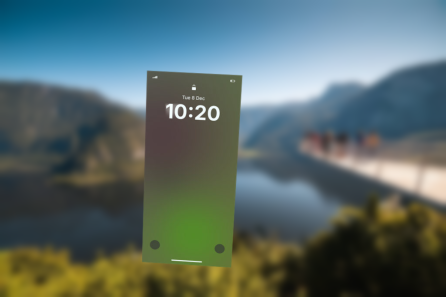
**10:20**
